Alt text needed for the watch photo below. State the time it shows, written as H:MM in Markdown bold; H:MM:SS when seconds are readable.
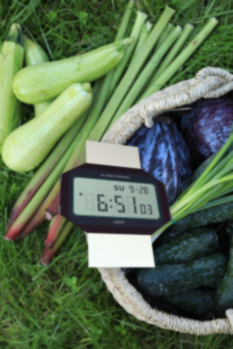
**6:51:03**
